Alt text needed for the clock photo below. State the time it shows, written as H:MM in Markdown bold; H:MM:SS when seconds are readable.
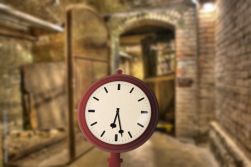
**6:28**
